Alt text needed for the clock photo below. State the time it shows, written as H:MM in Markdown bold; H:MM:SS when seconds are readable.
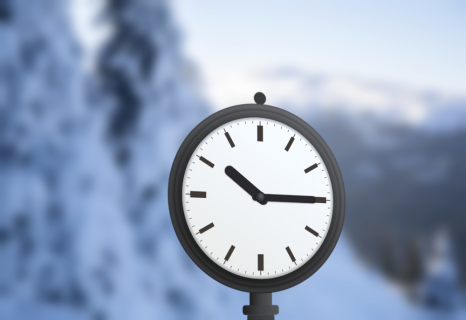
**10:15**
